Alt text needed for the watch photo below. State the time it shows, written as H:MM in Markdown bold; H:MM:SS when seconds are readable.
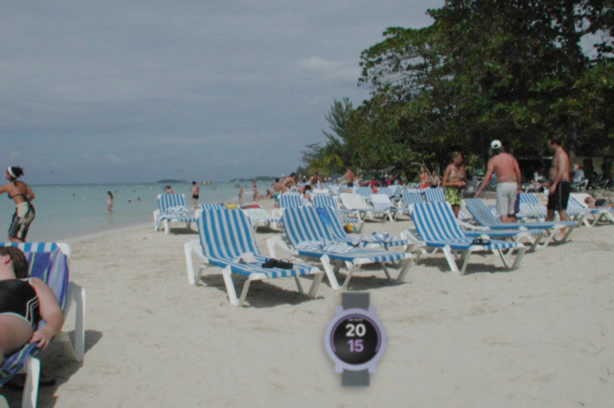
**20:15**
